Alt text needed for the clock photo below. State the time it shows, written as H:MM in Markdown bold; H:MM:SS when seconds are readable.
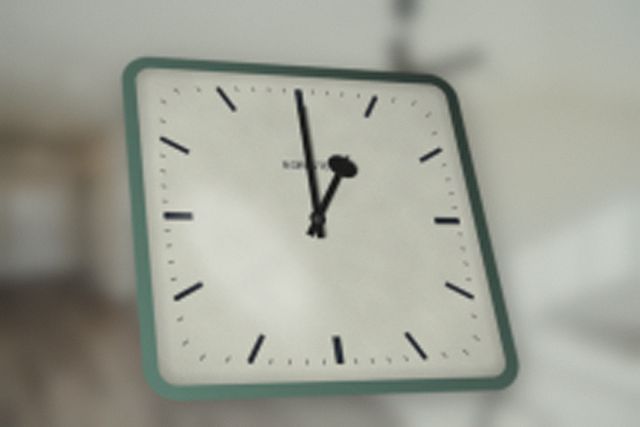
**1:00**
